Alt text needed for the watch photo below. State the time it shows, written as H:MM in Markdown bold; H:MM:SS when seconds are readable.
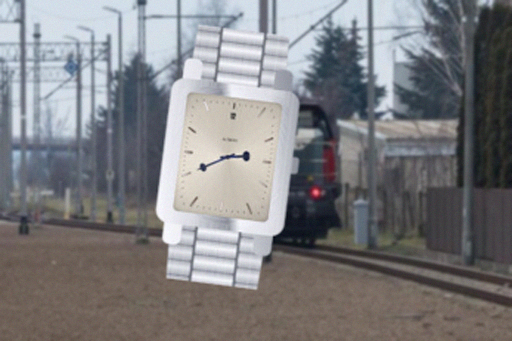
**2:40**
